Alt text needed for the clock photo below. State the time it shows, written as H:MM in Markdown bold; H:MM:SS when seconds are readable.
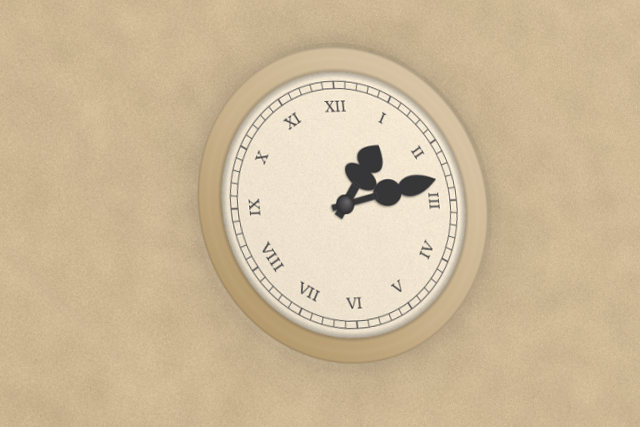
**1:13**
